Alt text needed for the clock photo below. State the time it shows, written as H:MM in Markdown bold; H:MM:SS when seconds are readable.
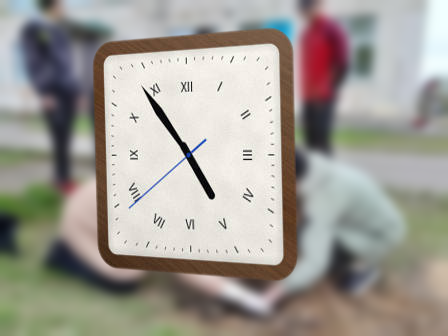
**4:53:39**
